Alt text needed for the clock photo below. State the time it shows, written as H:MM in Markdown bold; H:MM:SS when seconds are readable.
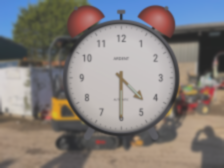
**4:30**
